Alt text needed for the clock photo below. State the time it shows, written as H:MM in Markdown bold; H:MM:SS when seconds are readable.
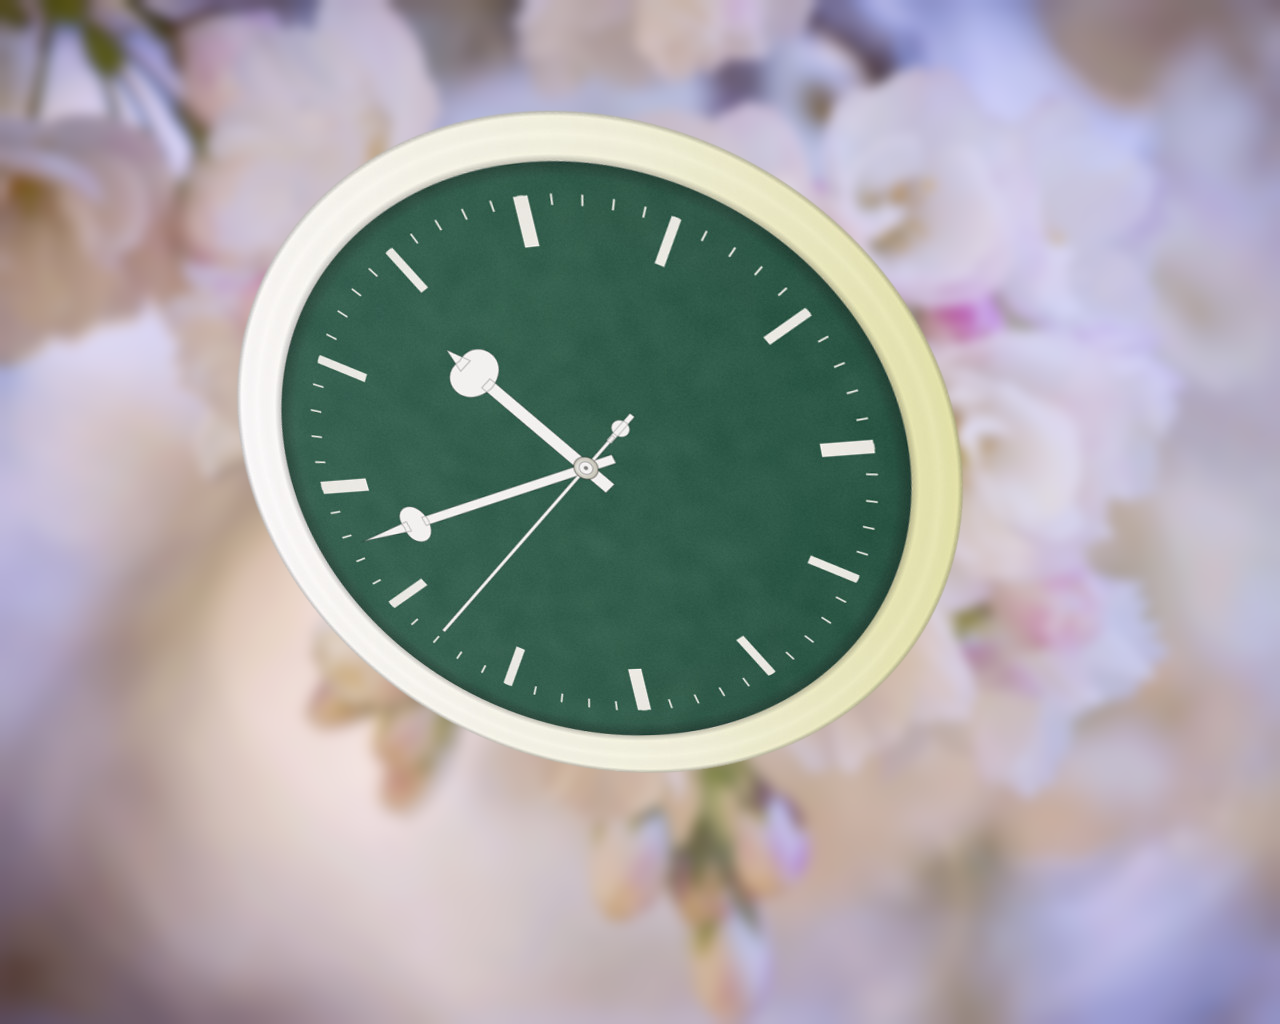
**10:42:38**
